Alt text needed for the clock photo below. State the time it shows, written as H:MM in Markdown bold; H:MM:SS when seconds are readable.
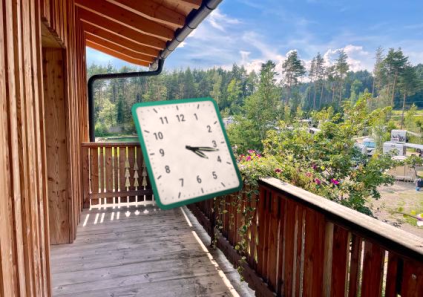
**4:17**
